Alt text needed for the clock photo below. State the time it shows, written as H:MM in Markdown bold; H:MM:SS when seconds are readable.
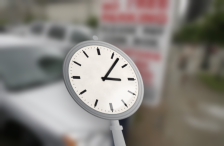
**3:07**
